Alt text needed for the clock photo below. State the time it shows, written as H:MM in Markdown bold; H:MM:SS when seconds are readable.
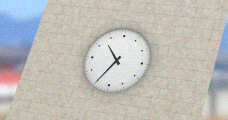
**10:35**
